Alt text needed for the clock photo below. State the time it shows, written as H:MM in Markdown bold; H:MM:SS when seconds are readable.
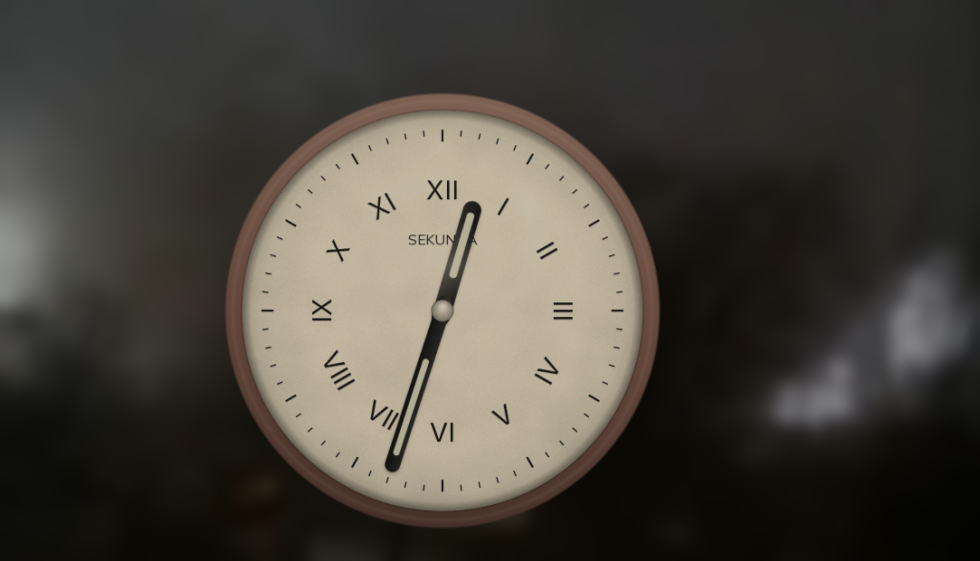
**12:33**
